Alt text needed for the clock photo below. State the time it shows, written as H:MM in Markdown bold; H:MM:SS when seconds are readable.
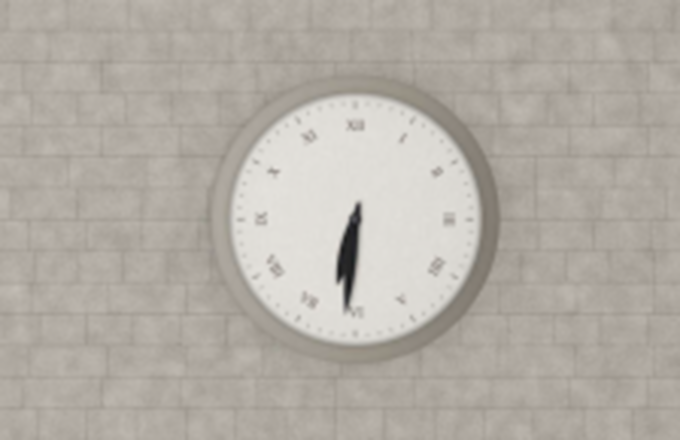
**6:31**
